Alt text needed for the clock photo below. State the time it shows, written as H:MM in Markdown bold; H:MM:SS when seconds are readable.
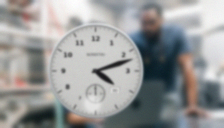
**4:12**
